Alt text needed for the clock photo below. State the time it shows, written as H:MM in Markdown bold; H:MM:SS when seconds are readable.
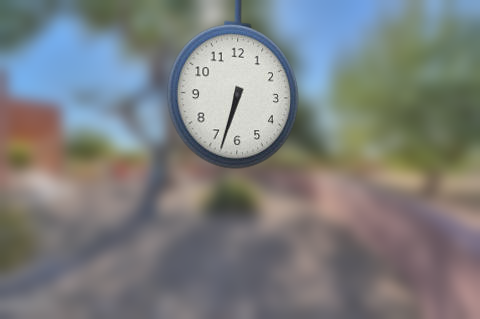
**6:33**
